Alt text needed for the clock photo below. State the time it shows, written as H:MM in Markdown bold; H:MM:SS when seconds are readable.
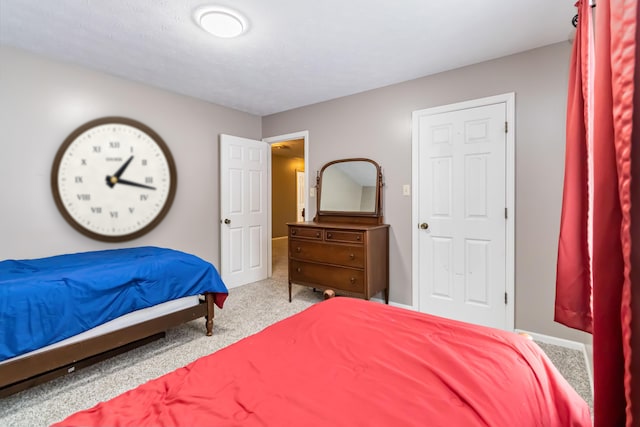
**1:17**
